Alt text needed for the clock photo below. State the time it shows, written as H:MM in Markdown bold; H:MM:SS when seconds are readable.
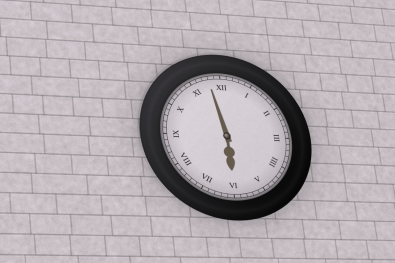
**5:58**
